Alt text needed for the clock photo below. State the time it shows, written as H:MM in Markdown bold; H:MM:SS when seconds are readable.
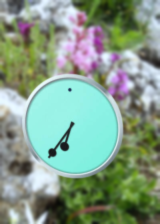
**6:36**
